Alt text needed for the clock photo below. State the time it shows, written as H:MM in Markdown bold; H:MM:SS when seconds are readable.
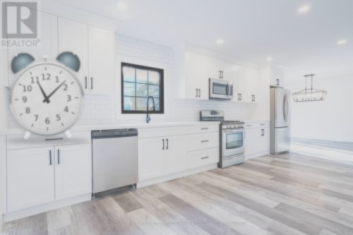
**11:08**
